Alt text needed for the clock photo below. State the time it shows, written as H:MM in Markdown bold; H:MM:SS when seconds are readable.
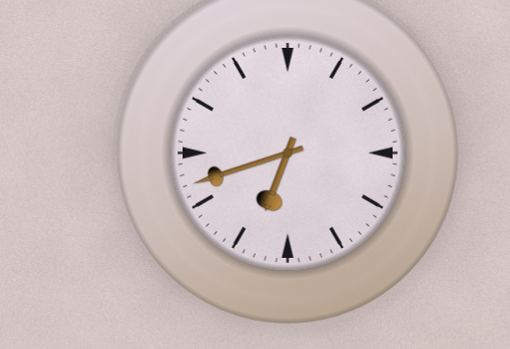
**6:42**
